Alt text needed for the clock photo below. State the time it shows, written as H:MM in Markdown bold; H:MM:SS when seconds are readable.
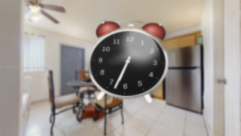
**6:33**
